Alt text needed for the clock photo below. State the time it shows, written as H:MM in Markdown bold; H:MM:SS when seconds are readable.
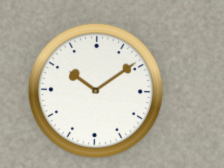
**10:09**
